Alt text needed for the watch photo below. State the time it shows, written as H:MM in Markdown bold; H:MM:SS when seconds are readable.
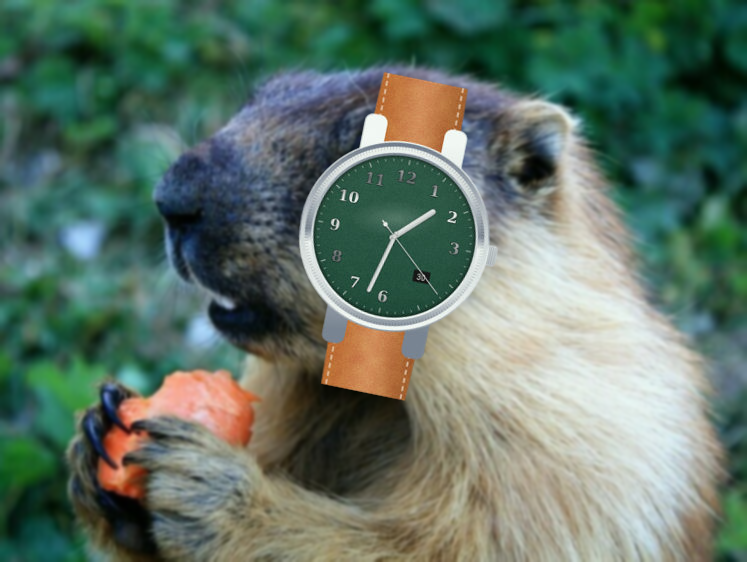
**1:32:22**
